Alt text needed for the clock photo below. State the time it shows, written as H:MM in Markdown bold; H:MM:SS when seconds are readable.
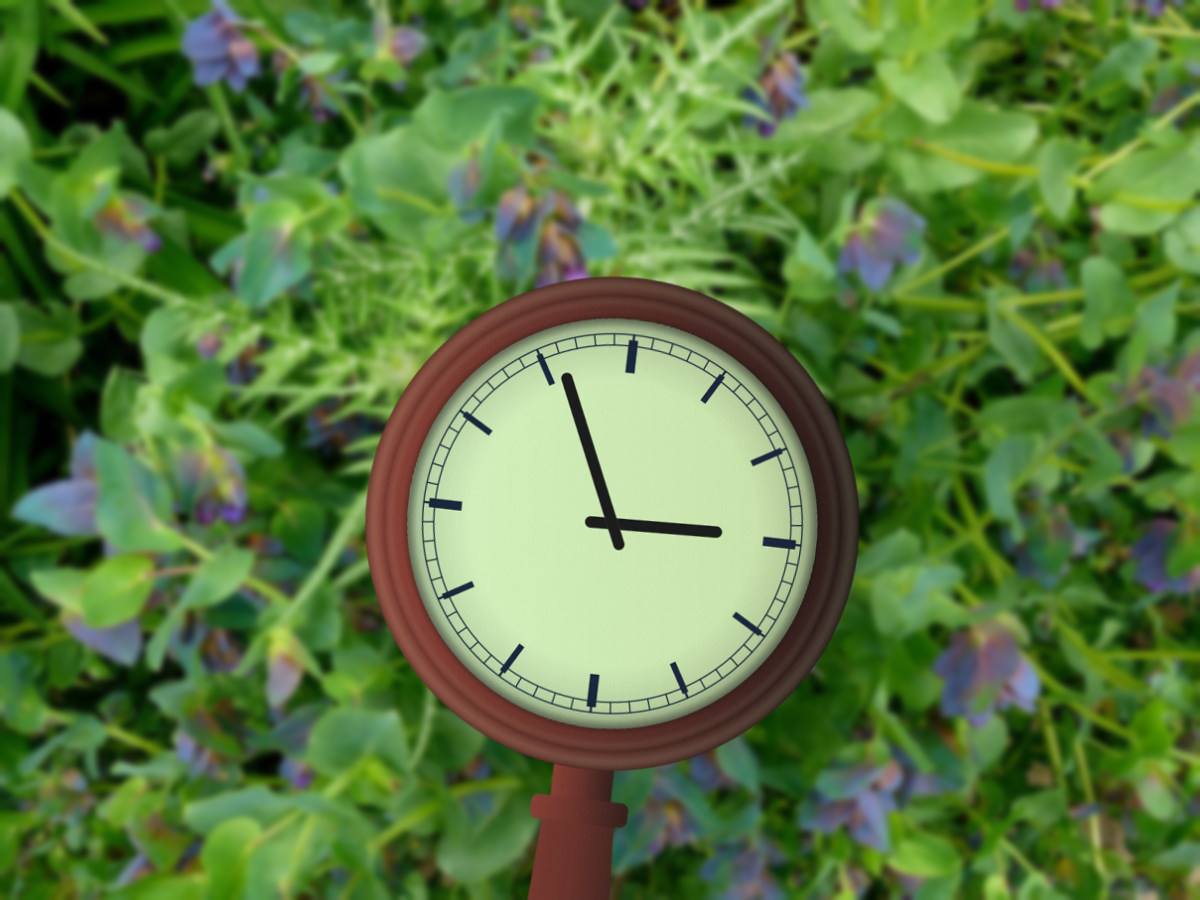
**2:56**
